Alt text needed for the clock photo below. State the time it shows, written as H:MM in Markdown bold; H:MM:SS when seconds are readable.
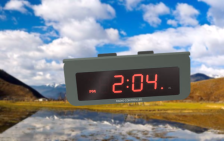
**2:04**
